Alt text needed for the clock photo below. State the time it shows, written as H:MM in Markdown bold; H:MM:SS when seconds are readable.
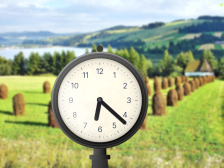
**6:22**
